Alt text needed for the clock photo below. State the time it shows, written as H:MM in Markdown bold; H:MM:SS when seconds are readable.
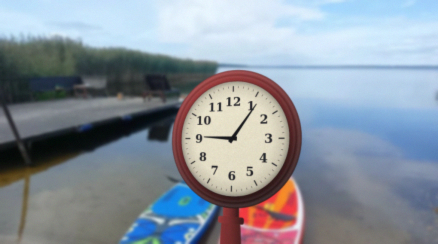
**9:06**
